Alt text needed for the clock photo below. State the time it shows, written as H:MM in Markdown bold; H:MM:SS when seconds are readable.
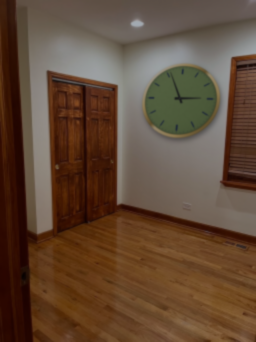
**2:56**
